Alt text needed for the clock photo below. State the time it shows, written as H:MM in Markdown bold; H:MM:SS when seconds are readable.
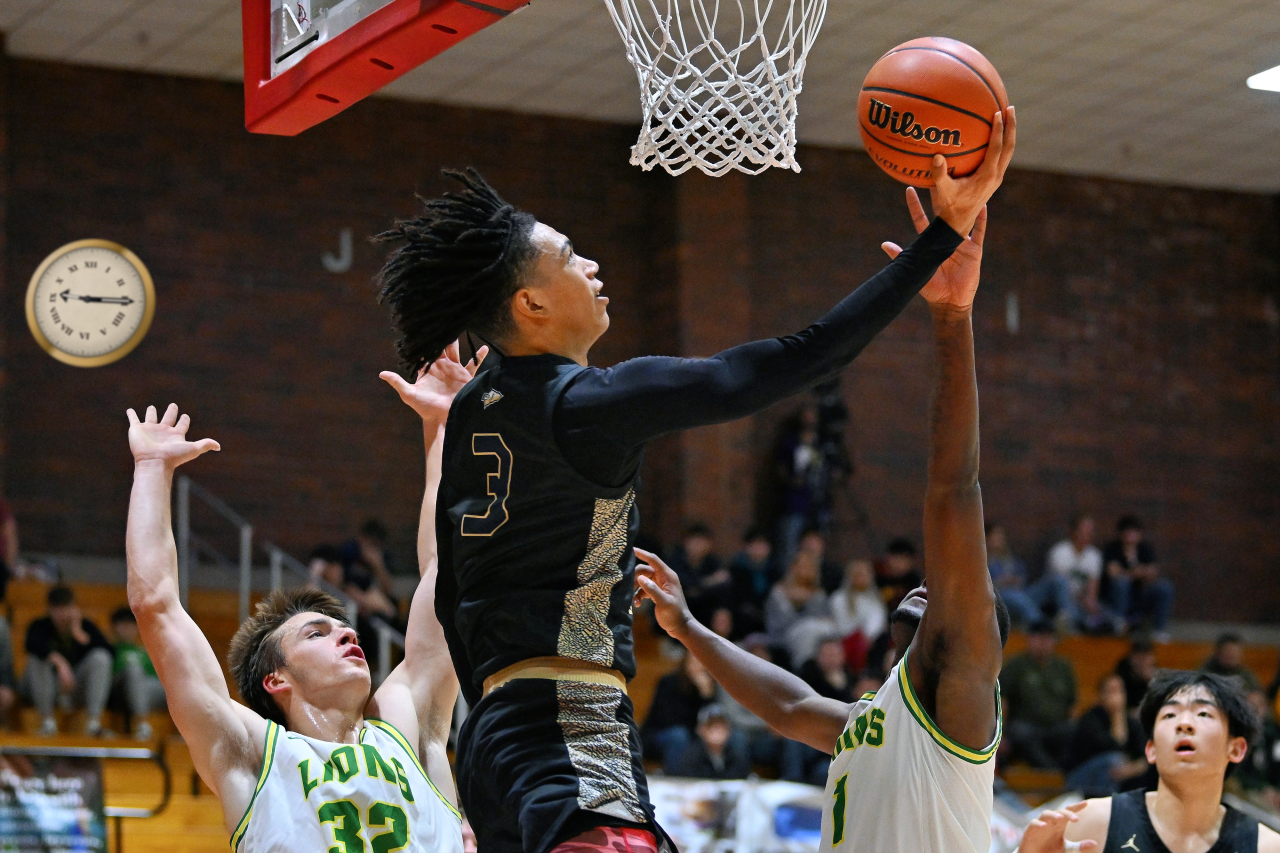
**9:15**
